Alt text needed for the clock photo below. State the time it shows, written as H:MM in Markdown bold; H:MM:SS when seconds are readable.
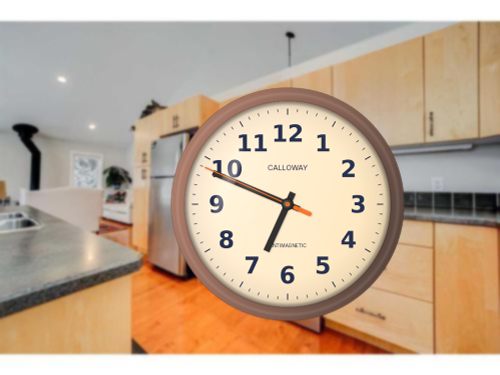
**6:48:49**
